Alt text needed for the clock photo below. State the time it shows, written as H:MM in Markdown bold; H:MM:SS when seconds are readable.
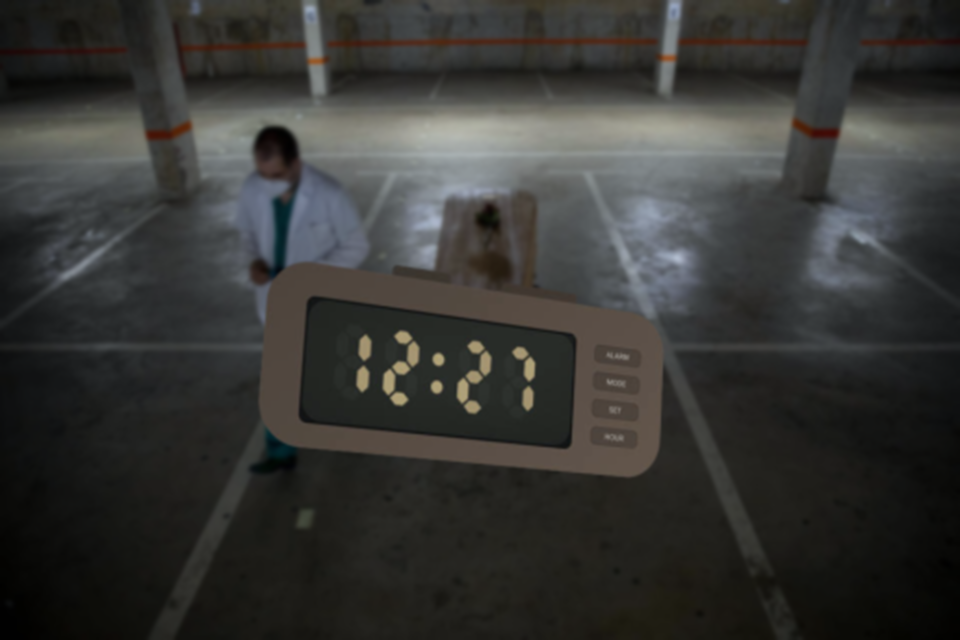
**12:27**
